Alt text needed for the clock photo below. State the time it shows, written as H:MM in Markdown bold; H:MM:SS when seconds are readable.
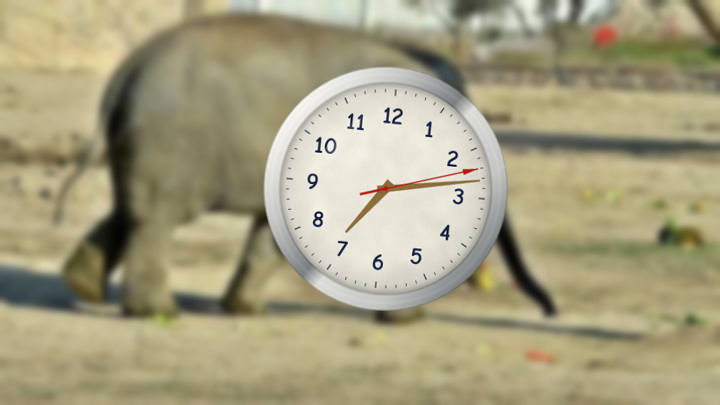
**7:13:12**
